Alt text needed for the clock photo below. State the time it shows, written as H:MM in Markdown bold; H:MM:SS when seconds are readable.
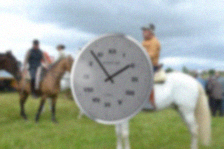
**1:53**
